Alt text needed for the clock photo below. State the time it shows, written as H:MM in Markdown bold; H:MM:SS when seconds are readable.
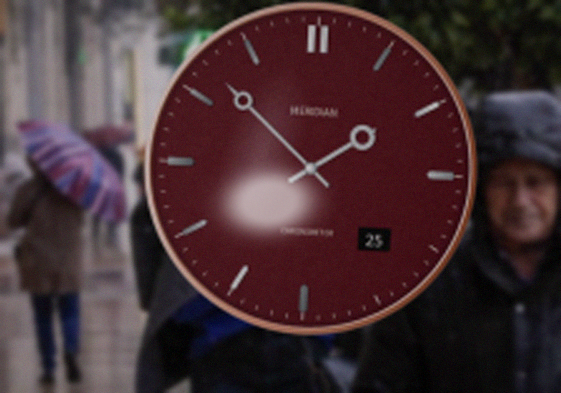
**1:52**
